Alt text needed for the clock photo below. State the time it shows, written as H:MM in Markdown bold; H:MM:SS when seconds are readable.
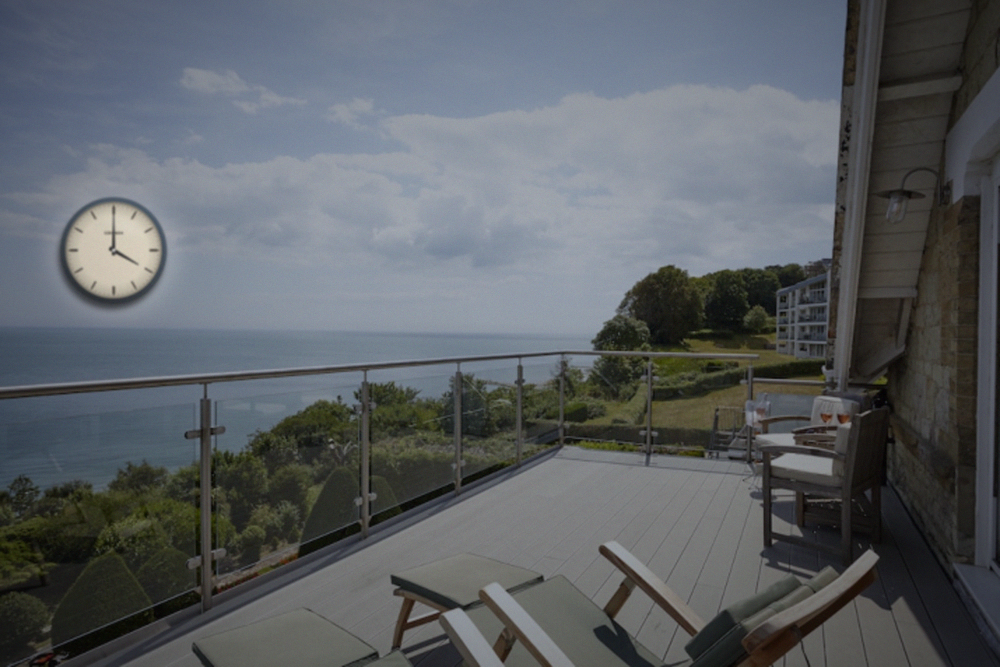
**4:00**
